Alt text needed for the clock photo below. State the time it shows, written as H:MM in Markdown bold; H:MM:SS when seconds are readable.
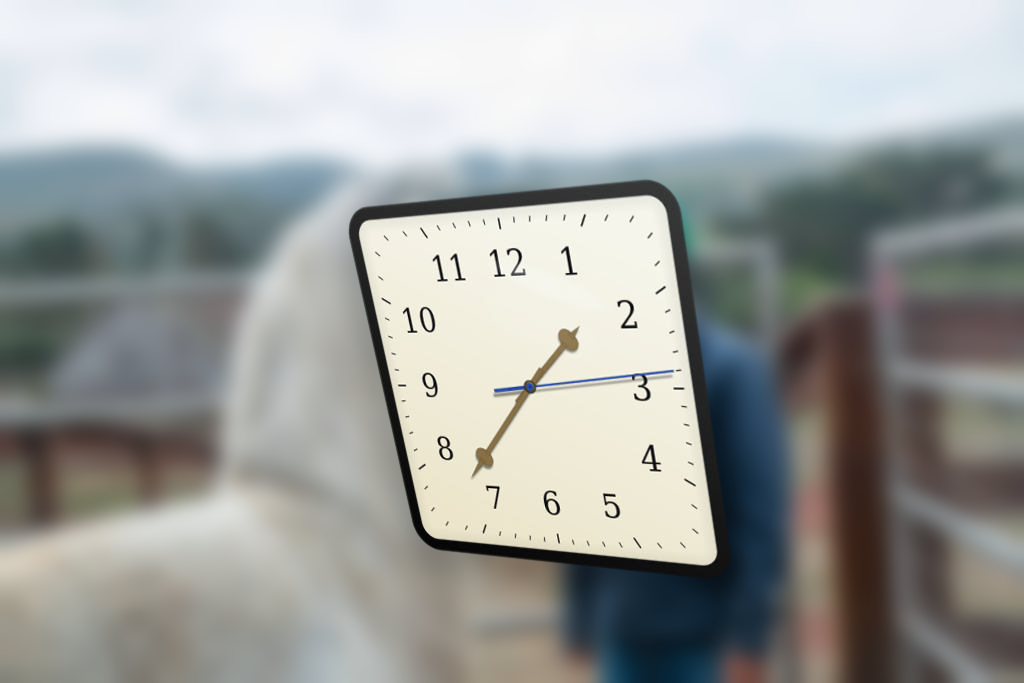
**1:37:14**
